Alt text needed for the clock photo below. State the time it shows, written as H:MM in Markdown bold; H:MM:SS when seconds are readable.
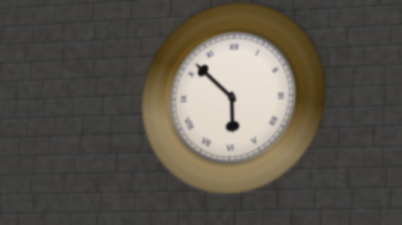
**5:52**
